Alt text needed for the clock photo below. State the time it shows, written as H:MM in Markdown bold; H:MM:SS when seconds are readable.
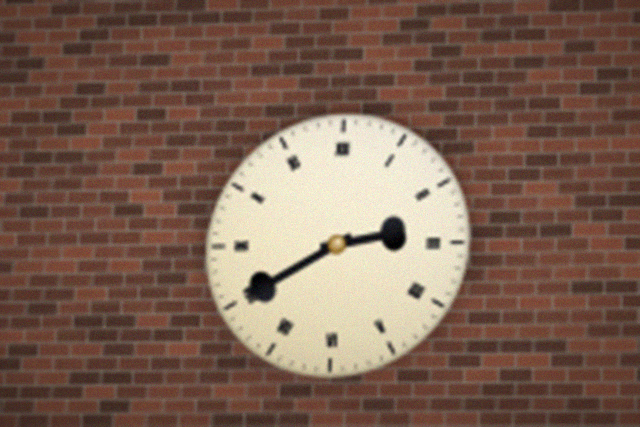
**2:40**
